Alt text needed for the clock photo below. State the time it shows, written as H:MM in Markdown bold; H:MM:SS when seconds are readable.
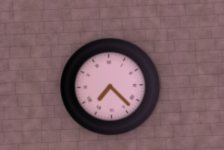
**7:23**
